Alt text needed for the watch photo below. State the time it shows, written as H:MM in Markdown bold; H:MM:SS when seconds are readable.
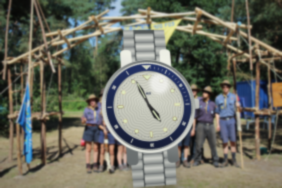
**4:56**
